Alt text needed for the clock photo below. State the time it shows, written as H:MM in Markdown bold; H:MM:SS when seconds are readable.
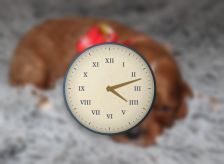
**4:12**
